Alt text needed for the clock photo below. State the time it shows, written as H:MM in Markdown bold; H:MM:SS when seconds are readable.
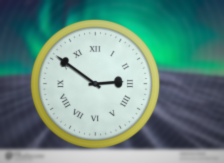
**2:51**
